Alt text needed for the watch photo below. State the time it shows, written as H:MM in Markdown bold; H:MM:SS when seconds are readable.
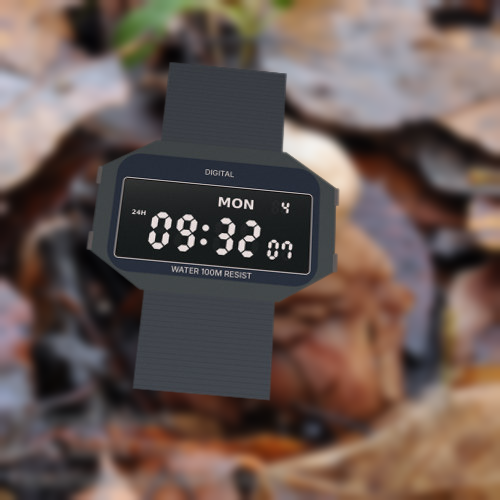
**9:32:07**
